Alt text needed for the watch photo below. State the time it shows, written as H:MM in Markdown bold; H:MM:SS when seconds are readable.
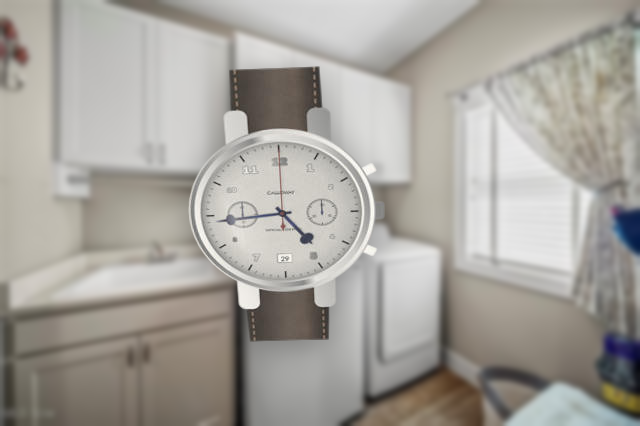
**4:44**
